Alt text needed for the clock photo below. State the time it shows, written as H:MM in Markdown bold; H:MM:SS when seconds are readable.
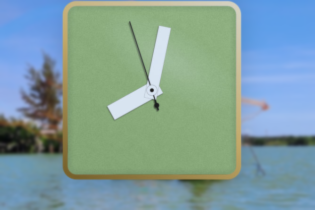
**8:01:57**
